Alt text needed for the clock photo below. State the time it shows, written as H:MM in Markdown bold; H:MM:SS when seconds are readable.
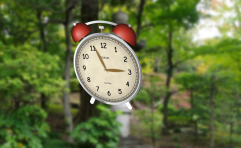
**2:56**
